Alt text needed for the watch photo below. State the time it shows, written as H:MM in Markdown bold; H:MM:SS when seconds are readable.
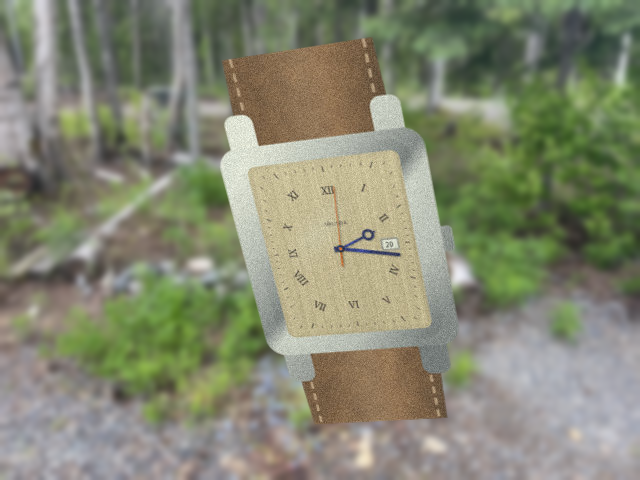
**2:17:01**
